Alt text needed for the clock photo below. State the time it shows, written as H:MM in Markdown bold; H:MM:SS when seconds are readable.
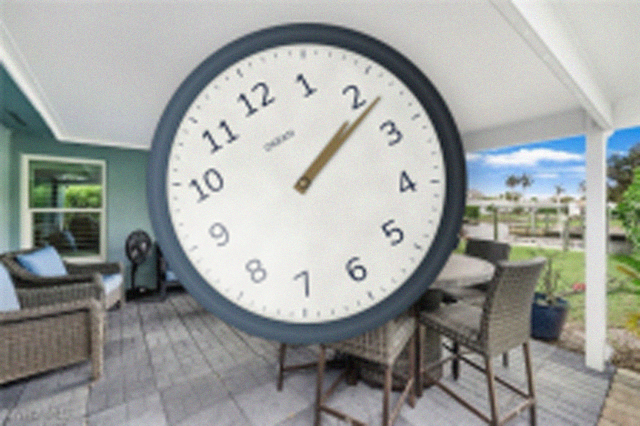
**2:12**
